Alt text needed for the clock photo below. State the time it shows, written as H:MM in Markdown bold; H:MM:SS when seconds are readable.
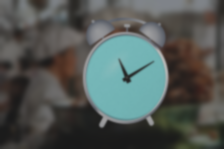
**11:10**
